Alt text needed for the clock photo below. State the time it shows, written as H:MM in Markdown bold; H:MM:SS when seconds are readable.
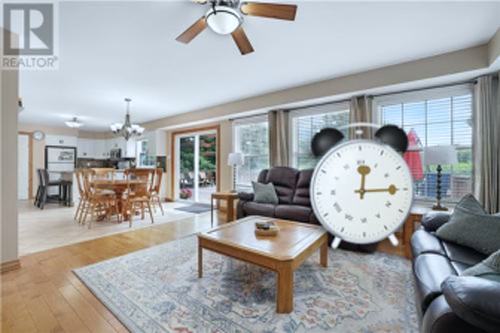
**12:15**
